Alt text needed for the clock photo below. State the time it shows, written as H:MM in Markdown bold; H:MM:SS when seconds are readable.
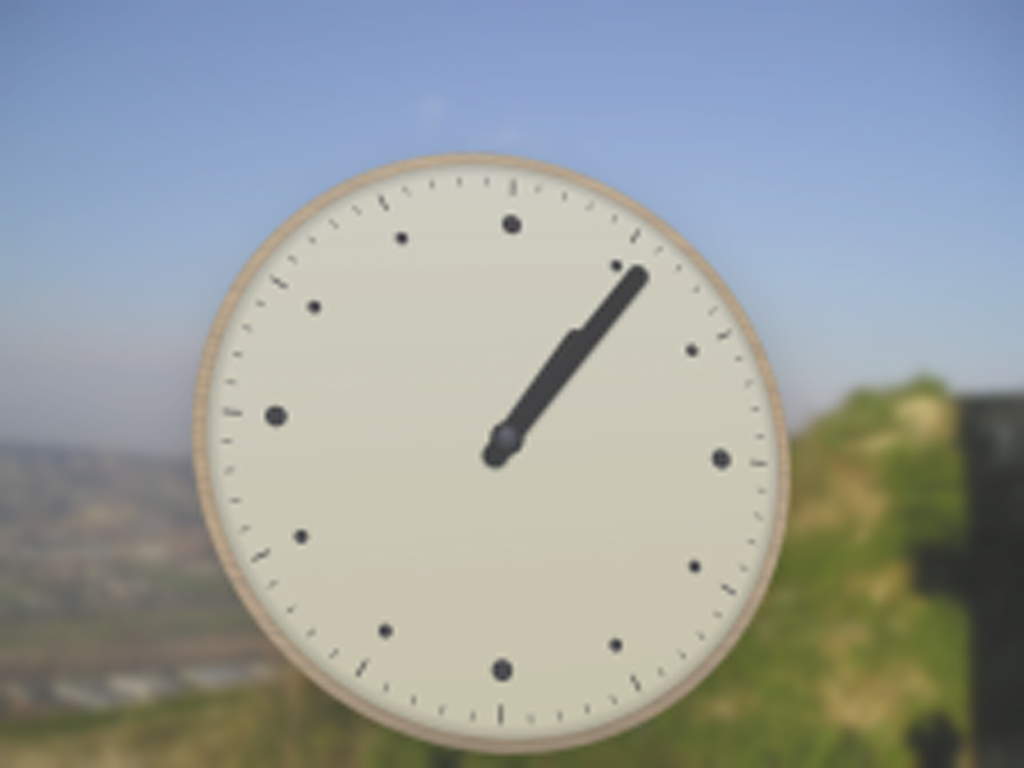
**1:06**
